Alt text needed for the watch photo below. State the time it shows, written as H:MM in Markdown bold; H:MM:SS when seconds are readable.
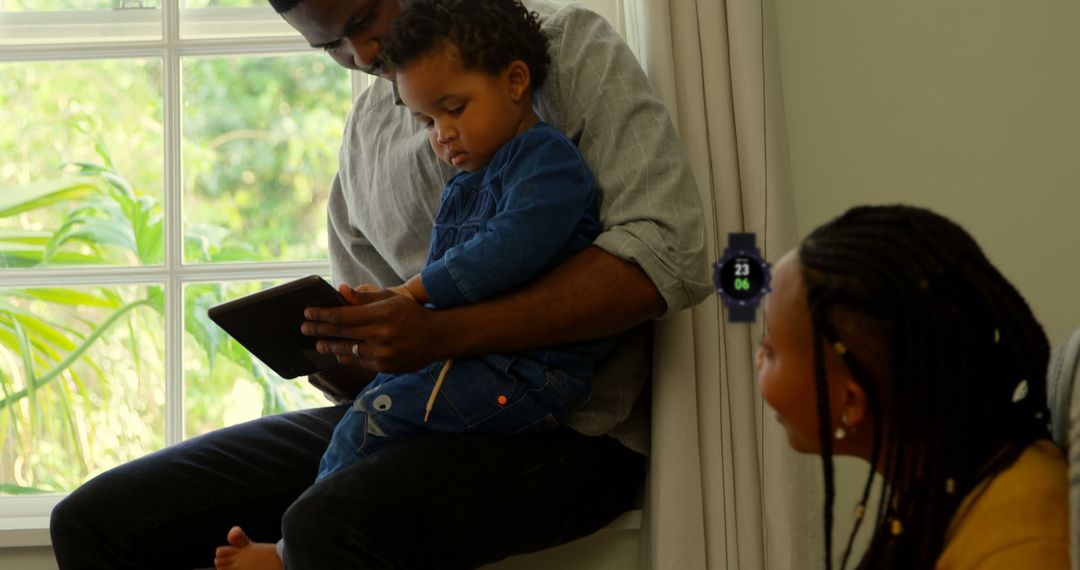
**23:06**
